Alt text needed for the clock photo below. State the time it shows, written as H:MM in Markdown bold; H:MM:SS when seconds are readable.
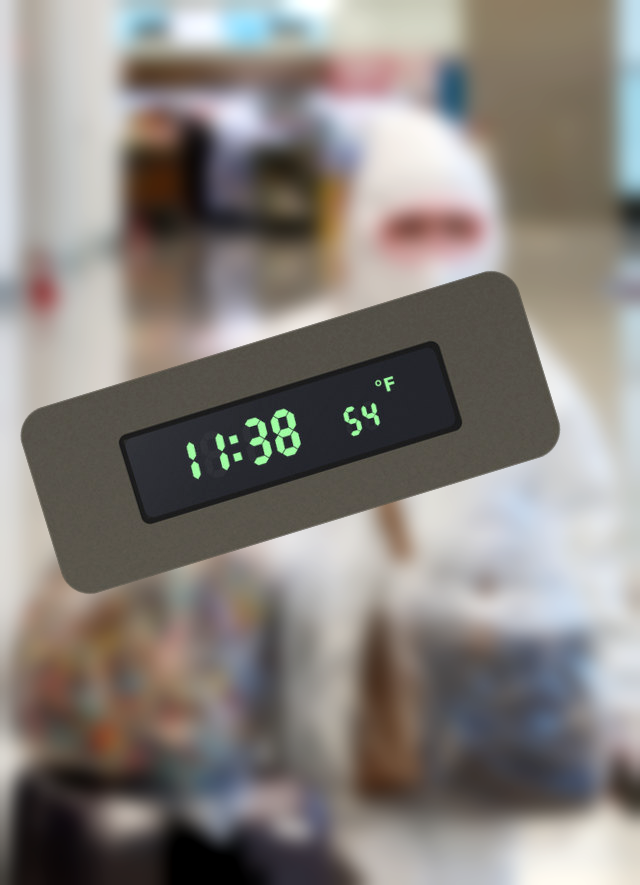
**11:38**
